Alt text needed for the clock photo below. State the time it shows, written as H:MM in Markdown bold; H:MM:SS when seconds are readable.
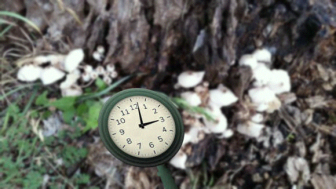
**3:02**
